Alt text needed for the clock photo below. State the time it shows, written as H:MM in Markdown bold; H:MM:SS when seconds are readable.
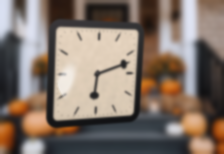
**6:12**
